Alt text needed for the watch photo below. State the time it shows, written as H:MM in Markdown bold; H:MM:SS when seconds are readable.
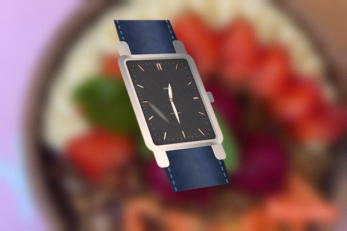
**12:30**
